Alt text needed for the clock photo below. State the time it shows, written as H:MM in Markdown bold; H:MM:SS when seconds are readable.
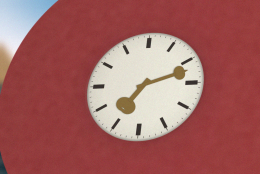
**7:12**
